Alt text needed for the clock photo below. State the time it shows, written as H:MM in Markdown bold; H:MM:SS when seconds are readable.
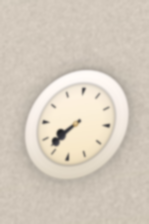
**7:37**
